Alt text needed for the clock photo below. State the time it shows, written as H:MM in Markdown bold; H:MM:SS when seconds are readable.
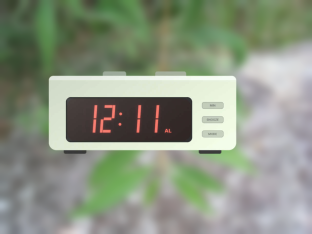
**12:11**
